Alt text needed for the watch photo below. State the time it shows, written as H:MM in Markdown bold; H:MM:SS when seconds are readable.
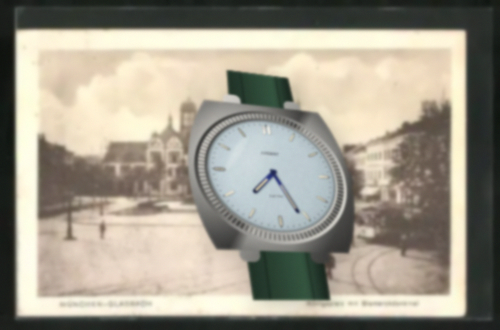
**7:26**
